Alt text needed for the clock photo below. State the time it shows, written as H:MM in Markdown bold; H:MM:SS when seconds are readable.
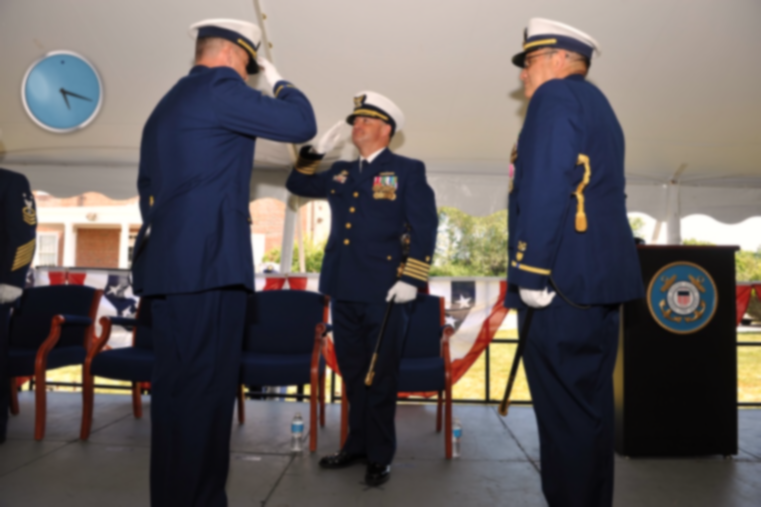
**5:18**
